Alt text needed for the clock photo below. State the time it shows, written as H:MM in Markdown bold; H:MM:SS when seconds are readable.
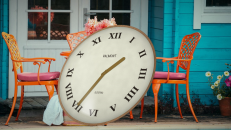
**1:35**
